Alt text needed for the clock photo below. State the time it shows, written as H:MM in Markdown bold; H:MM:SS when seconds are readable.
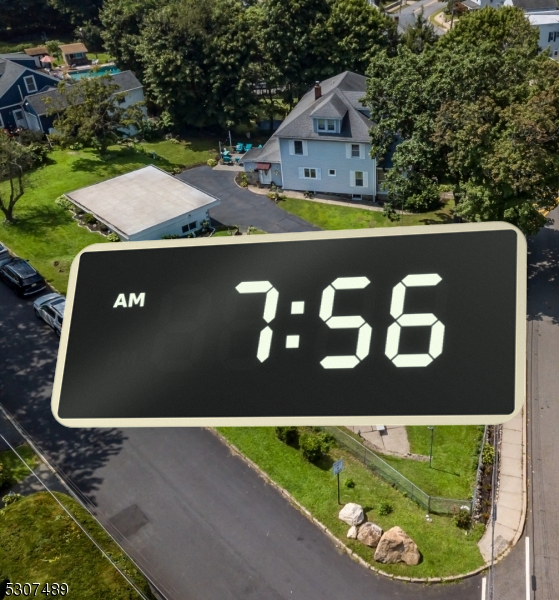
**7:56**
